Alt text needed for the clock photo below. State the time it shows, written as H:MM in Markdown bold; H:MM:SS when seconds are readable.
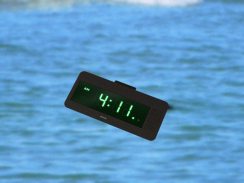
**4:11**
